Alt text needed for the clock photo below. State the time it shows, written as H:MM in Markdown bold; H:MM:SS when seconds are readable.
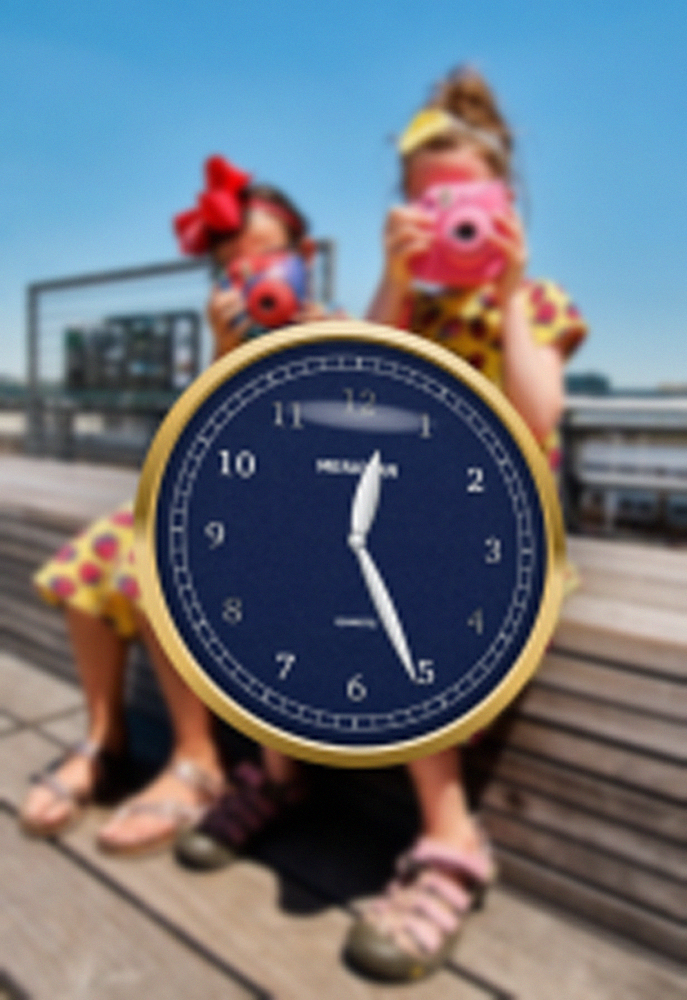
**12:26**
